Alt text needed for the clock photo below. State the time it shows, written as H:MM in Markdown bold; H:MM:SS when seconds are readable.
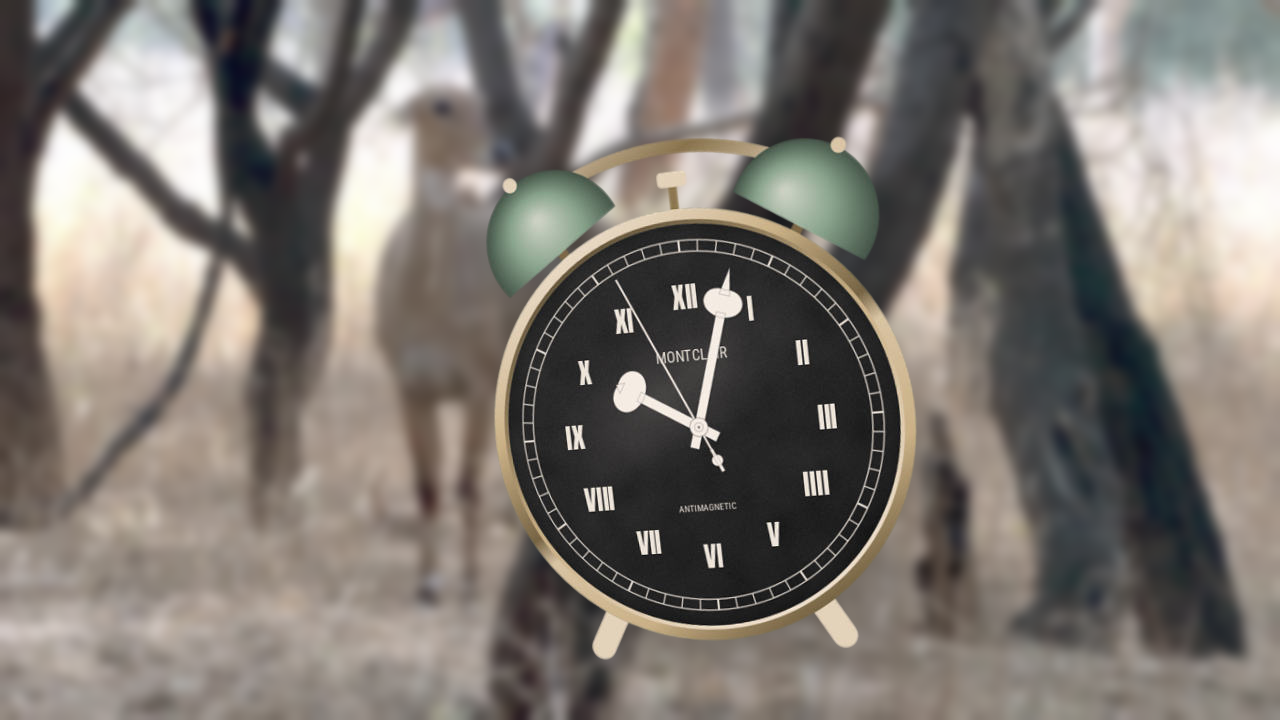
**10:02:56**
